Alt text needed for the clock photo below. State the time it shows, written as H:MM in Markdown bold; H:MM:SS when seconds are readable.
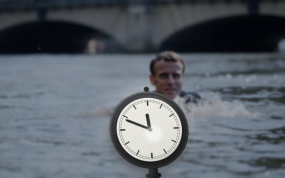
**11:49**
